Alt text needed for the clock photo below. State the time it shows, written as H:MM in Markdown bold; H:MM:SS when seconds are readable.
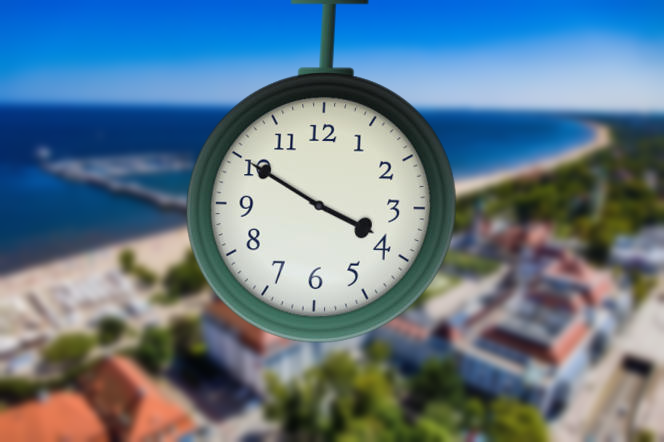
**3:50**
